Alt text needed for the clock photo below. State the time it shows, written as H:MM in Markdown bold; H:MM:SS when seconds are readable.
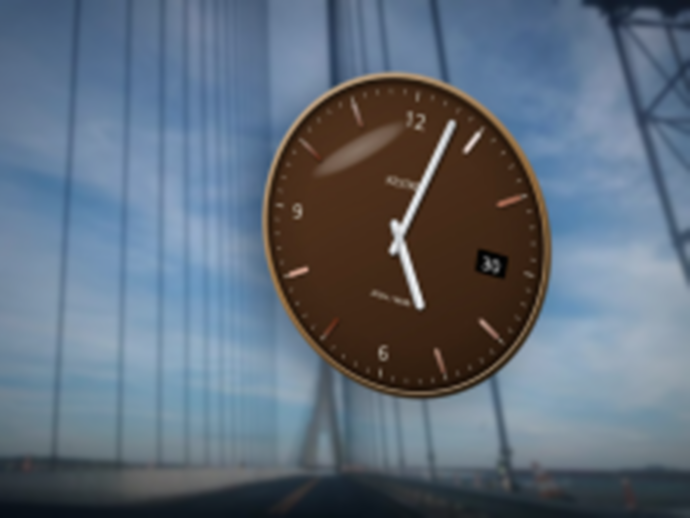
**5:03**
